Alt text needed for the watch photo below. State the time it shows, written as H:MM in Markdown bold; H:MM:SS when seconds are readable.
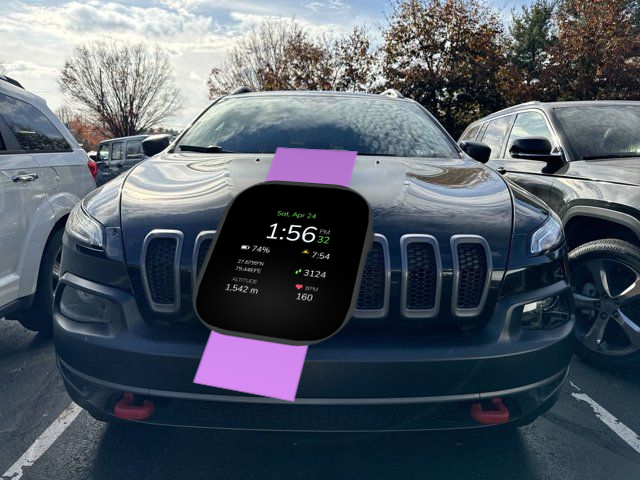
**1:56:32**
